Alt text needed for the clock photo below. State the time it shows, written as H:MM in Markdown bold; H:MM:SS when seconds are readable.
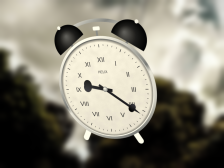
**9:21**
